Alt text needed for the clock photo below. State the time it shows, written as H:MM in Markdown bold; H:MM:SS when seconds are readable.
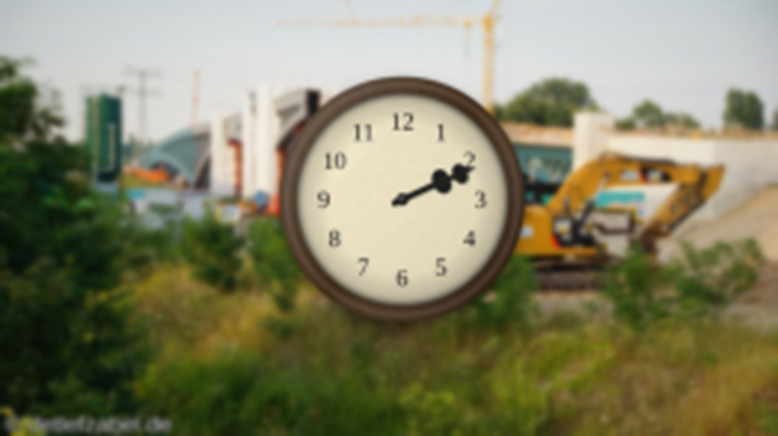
**2:11**
